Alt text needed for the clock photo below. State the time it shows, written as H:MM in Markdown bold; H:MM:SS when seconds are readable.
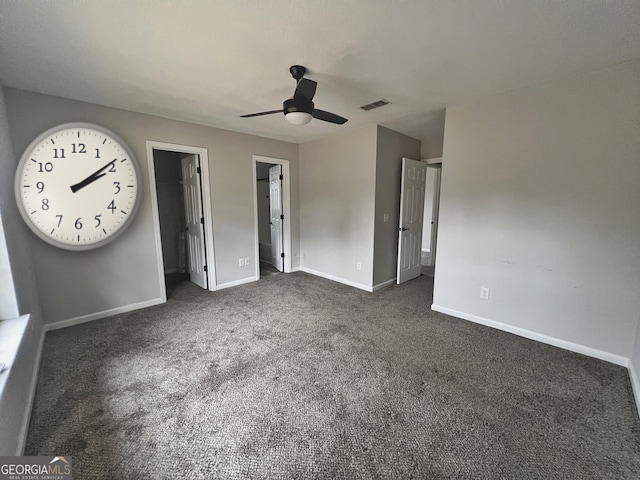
**2:09**
